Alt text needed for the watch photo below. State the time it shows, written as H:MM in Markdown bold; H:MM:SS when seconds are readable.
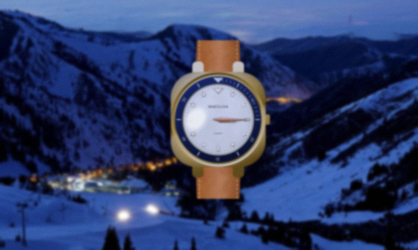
**3:15**
